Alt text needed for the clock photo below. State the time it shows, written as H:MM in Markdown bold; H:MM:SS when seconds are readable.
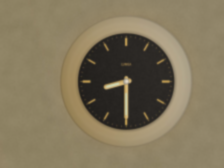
**8:30**
